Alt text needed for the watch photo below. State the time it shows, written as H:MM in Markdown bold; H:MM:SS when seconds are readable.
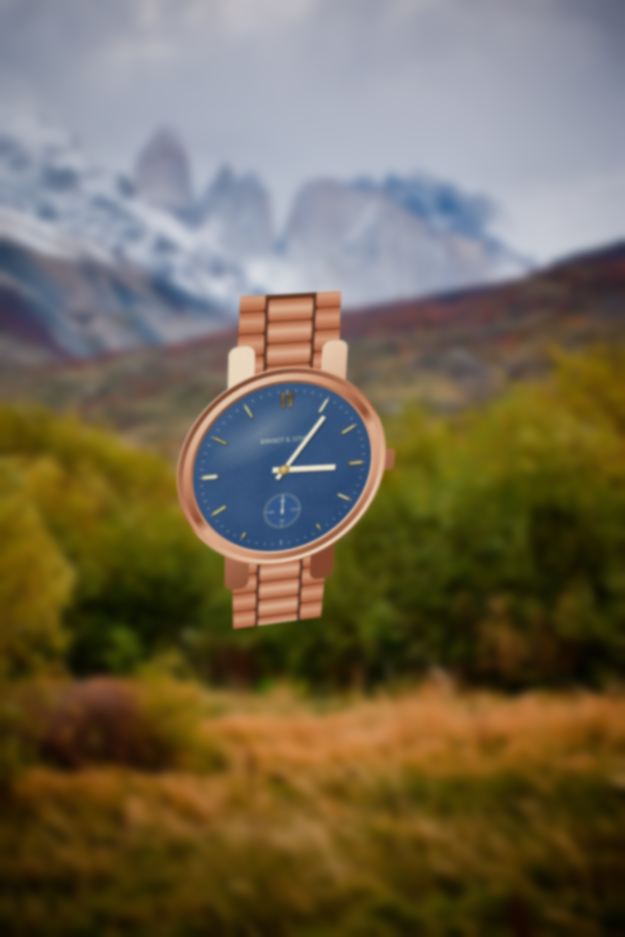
**3:06**
